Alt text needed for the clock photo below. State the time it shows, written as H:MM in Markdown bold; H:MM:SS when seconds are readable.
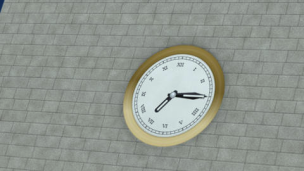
**7:15**
